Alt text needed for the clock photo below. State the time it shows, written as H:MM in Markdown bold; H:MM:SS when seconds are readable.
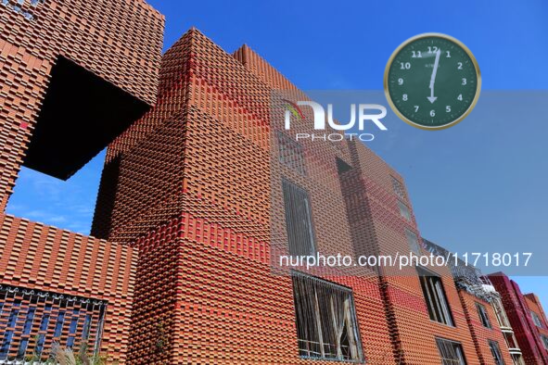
**6:02**
